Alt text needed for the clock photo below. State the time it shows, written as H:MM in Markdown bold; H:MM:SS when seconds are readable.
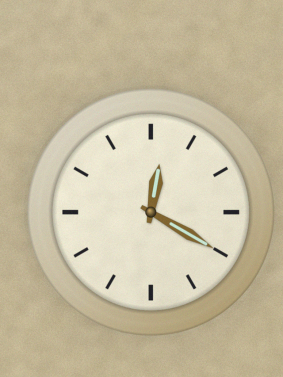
**12:20**
